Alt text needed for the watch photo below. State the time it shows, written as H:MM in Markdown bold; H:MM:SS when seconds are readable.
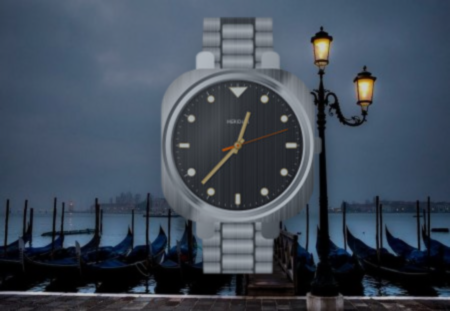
**12:37:12**
